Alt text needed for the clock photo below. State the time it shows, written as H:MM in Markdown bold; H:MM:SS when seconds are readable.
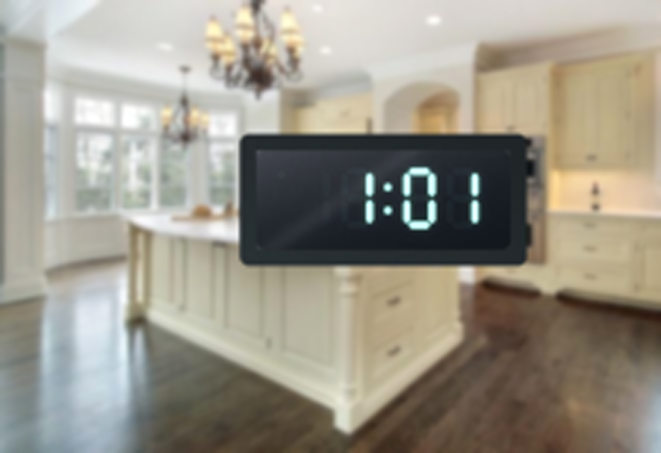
**1:01**
